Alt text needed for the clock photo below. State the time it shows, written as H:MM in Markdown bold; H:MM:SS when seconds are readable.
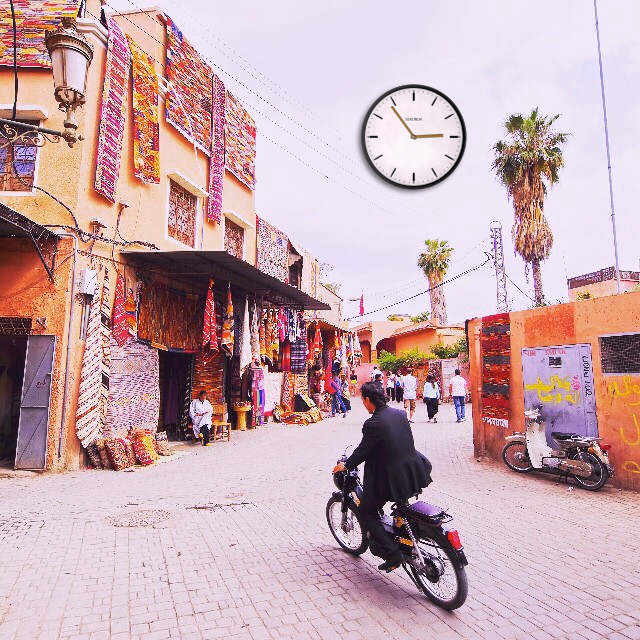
**2:54**
